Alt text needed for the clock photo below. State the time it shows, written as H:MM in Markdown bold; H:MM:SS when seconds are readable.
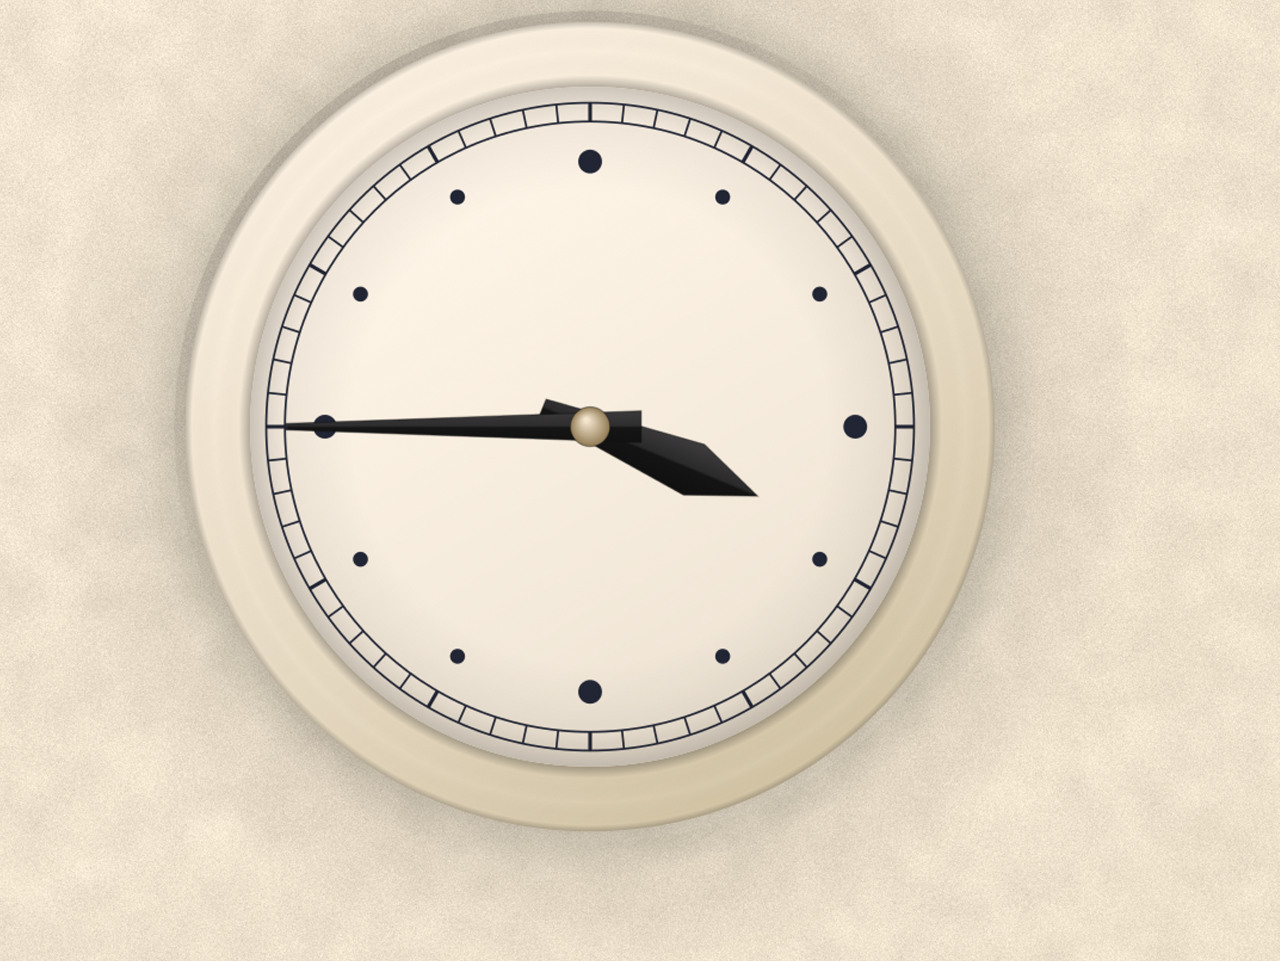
**3:45**
